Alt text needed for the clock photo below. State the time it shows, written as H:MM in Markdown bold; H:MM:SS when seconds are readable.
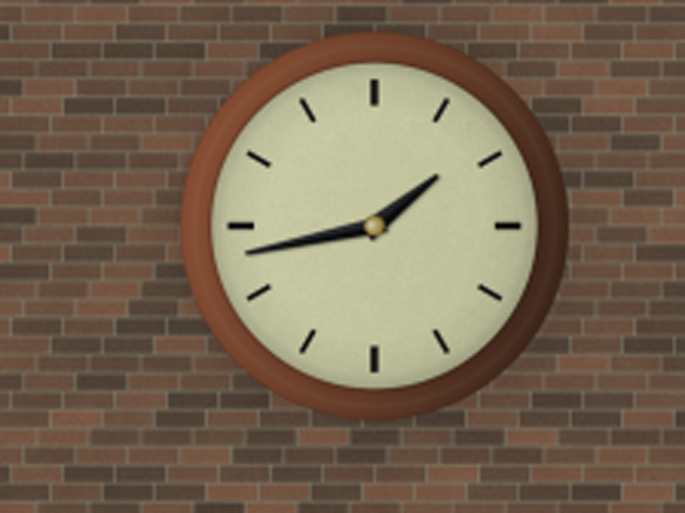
**1:43**
